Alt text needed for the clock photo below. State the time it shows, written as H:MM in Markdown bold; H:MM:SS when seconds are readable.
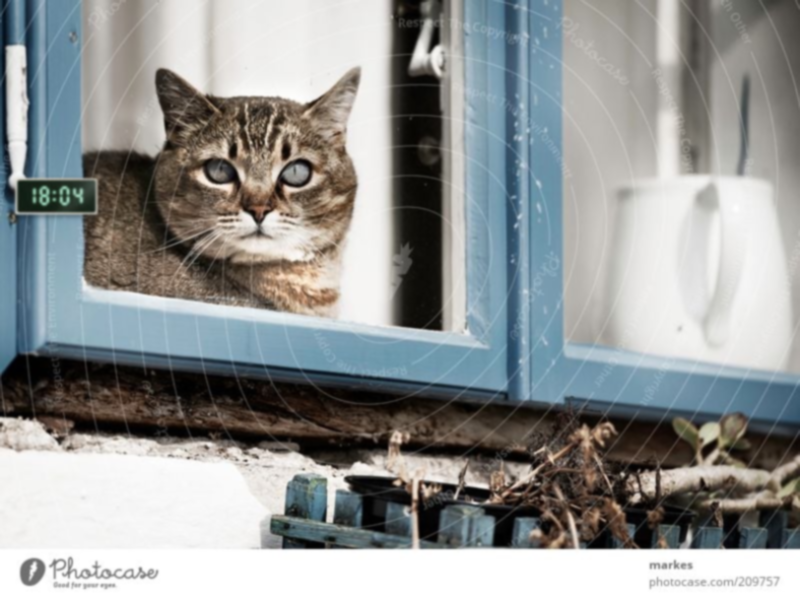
**18:04**
